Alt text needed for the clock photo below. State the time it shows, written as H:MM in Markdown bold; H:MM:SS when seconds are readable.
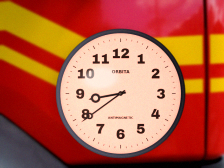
**8:39**
